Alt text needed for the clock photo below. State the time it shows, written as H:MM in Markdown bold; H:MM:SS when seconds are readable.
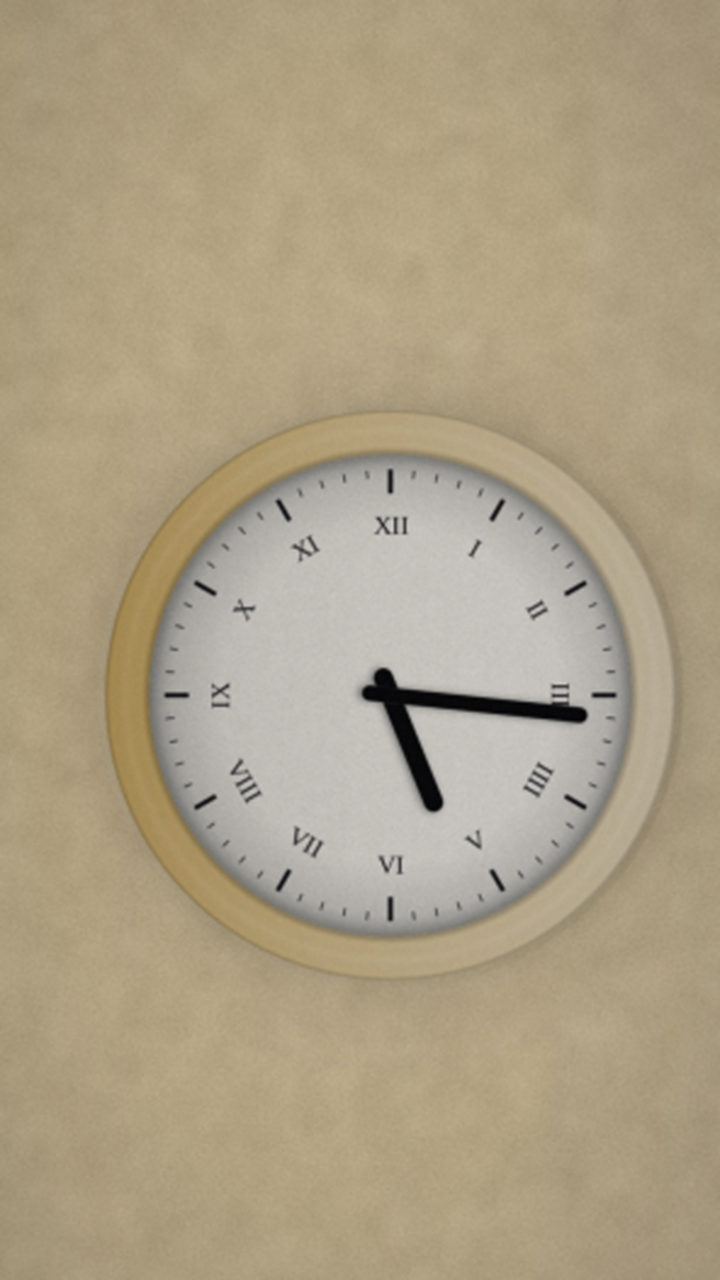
**5:16**
